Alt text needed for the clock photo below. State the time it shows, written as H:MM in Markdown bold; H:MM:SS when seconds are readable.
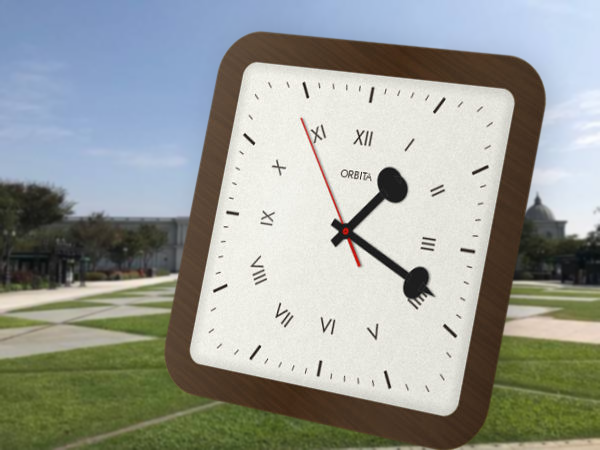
**1:18:54**
